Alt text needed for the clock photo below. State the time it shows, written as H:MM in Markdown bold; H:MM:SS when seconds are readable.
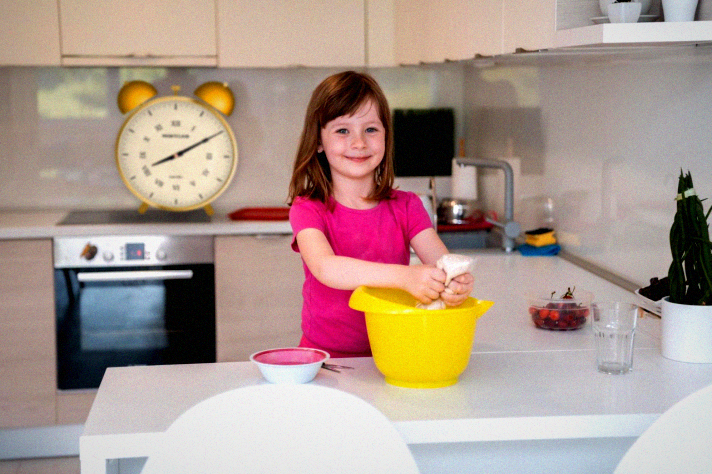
**8:10**
